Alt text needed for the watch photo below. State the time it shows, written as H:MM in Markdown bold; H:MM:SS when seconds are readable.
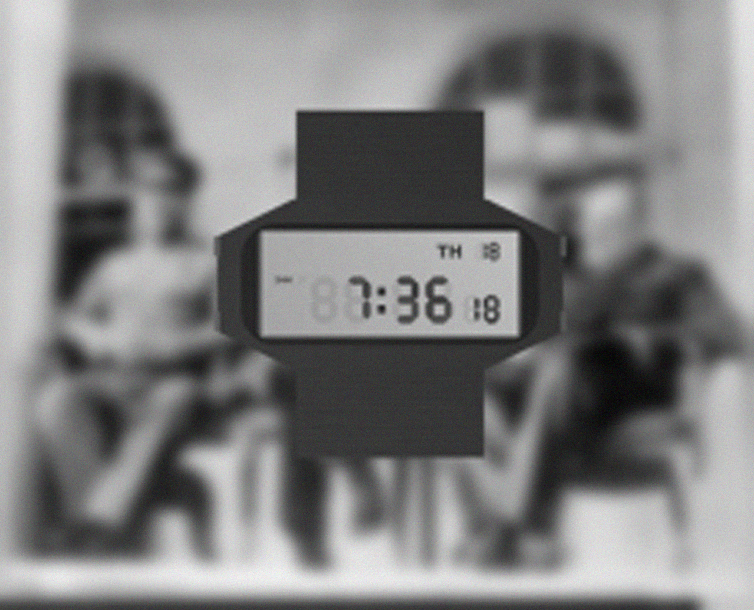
**7:36:18**
